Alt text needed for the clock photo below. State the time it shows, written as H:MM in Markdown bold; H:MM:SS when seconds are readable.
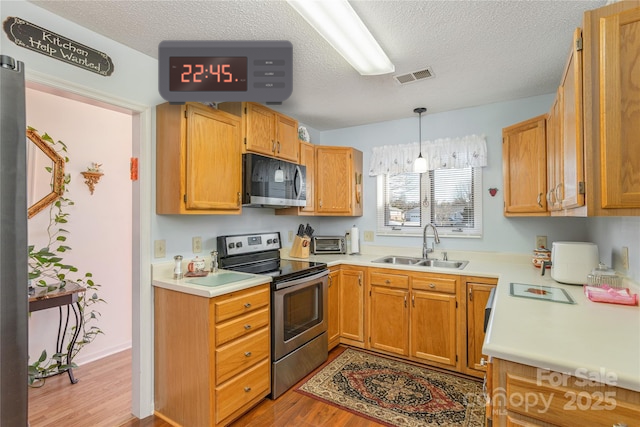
**22:45**
